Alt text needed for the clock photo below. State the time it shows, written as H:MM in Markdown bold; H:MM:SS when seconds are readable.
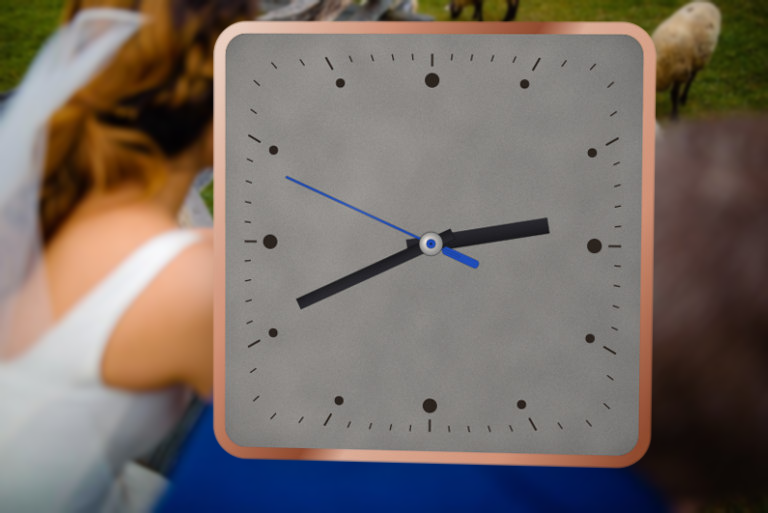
**2:40:49**
